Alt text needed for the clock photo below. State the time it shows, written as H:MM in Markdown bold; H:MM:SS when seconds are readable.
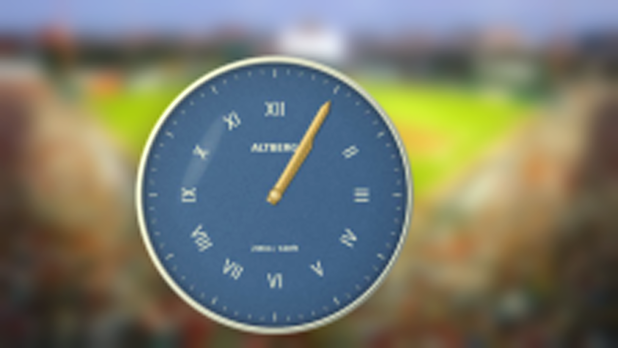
**1:05**
